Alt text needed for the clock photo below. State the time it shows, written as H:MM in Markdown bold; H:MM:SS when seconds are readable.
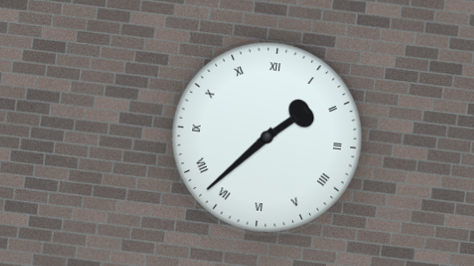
**1:37**
